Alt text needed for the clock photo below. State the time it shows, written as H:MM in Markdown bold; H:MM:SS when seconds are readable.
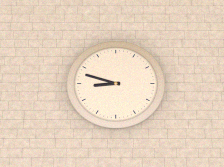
**8:48**
